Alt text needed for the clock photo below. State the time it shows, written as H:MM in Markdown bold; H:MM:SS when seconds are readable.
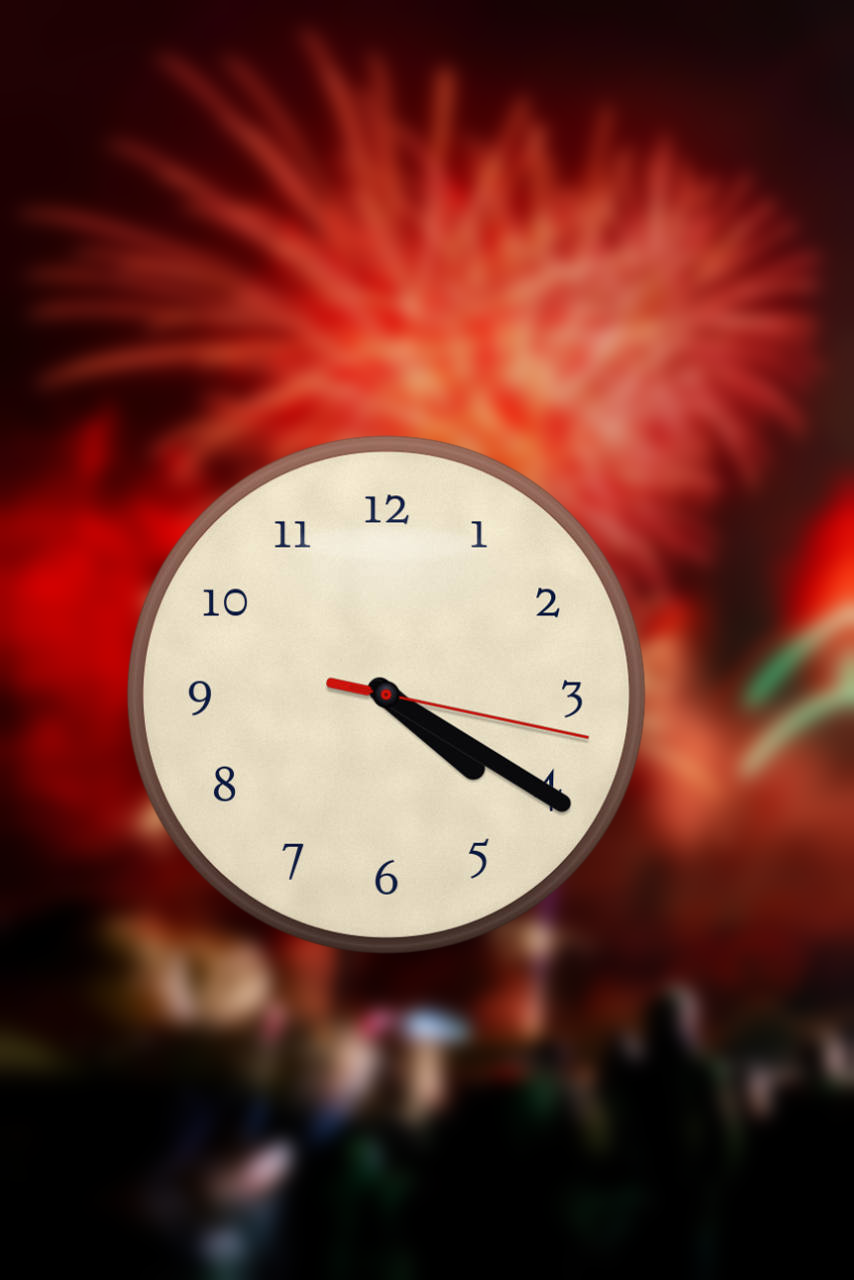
**4:20:17**
